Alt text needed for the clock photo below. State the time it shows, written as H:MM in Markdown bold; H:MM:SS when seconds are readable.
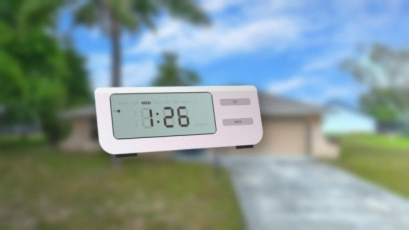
**1:26**
